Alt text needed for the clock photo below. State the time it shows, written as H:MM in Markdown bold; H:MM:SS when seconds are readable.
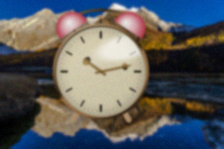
**10:13**
